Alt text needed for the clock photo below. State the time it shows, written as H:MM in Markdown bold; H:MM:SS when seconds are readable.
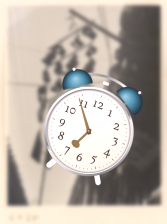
**6:54**
